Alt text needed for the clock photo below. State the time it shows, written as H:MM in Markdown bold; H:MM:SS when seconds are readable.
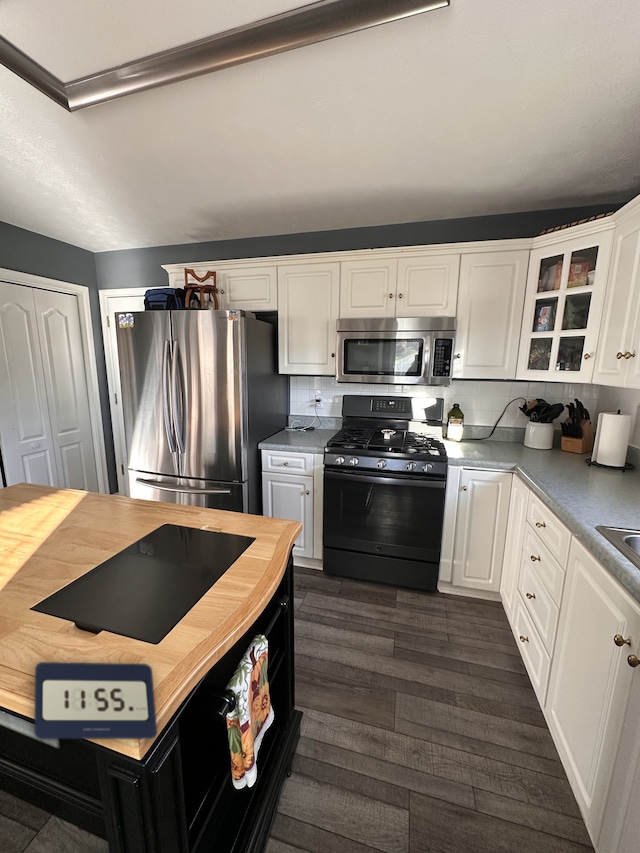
**11:55**
